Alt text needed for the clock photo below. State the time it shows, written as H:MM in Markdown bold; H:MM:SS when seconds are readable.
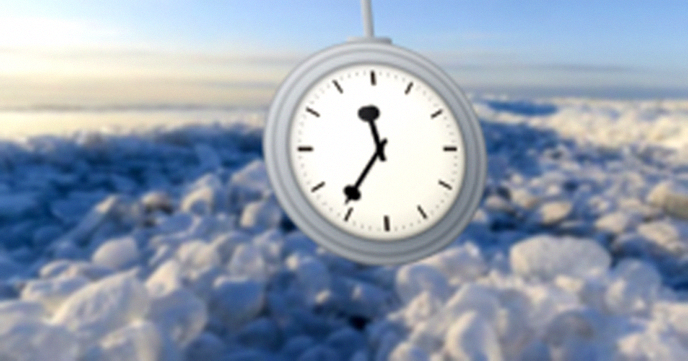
**11:36**
